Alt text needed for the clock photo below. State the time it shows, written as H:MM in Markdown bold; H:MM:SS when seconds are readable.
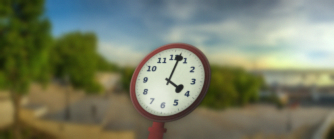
**4:02**
